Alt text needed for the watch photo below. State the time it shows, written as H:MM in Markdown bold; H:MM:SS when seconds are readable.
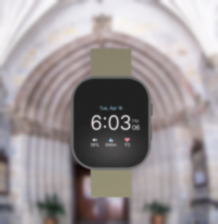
**6:03**
